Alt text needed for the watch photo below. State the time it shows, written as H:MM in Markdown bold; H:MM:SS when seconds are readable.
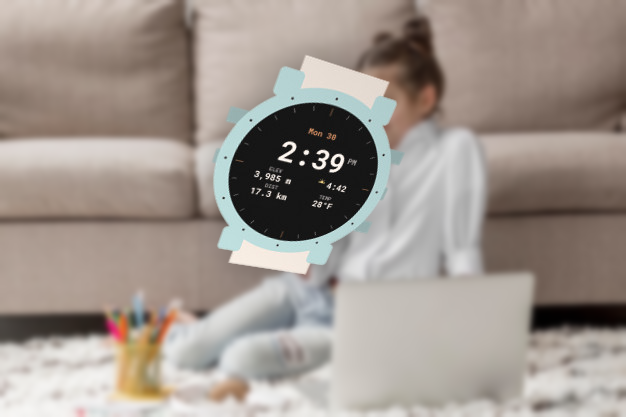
**2:39**
